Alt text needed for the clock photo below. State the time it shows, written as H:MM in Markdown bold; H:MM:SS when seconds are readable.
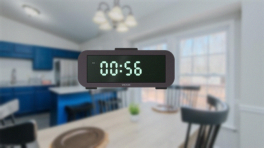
**0:56**
